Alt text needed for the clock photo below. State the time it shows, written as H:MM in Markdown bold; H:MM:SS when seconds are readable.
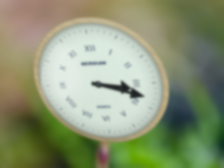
**3:18**
